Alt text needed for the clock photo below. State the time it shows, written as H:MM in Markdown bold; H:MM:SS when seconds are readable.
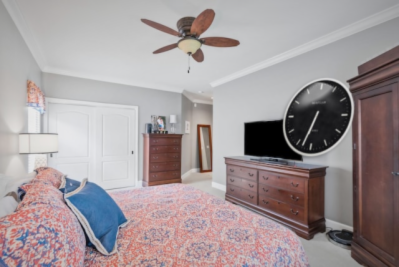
**6:33**
